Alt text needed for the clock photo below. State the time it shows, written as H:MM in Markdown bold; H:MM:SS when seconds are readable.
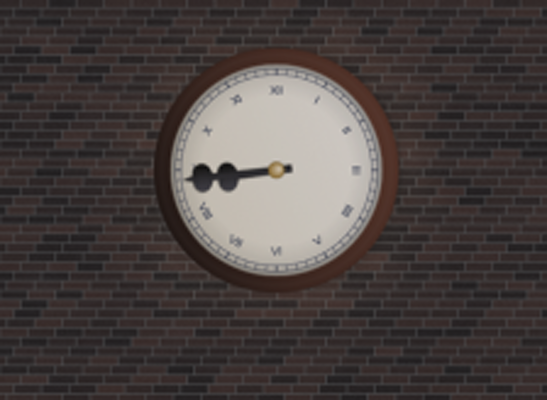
**8:44**
